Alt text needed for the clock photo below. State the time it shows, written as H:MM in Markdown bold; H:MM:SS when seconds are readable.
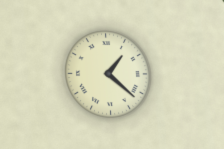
**1:22**
